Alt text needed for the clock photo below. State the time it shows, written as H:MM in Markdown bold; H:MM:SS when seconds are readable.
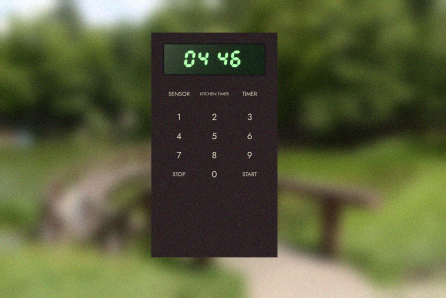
**4:46**
